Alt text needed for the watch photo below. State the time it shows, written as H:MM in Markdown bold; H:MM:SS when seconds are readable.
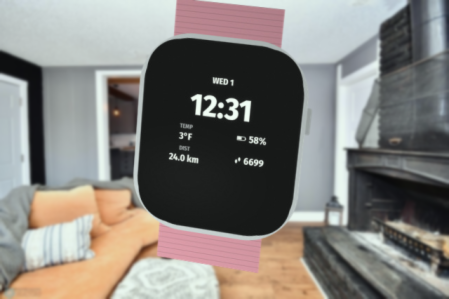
**12:31**
